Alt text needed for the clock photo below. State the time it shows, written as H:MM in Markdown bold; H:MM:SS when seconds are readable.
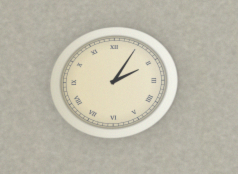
**2:05**
